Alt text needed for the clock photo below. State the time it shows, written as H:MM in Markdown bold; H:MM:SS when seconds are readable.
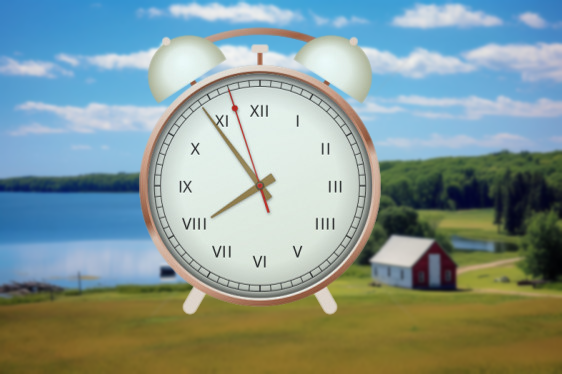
**7:53:57**
